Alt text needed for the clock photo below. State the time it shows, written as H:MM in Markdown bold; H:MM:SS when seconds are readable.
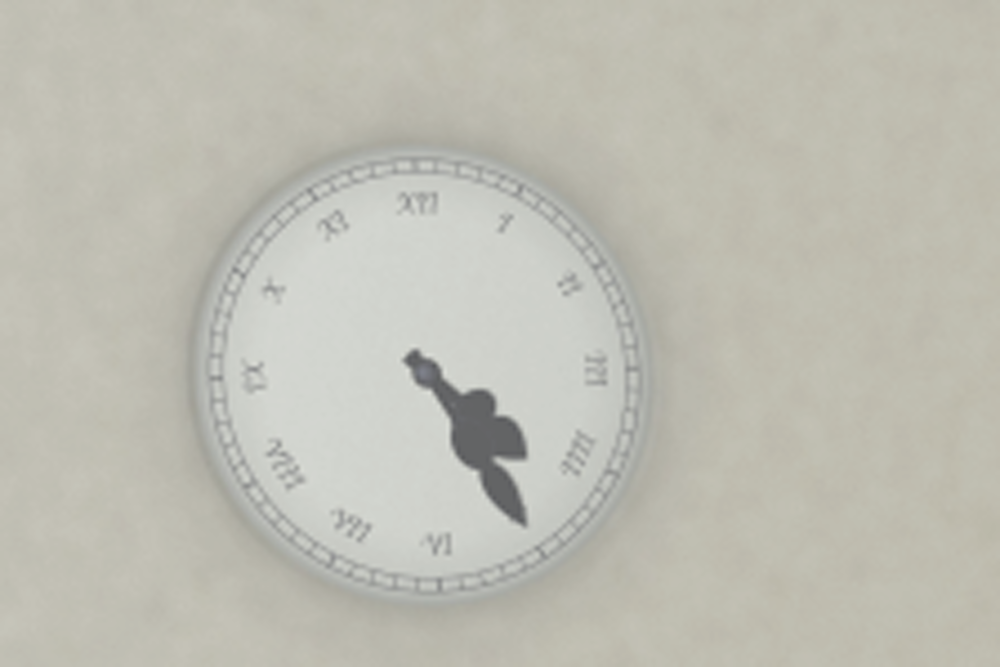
**4:25**
